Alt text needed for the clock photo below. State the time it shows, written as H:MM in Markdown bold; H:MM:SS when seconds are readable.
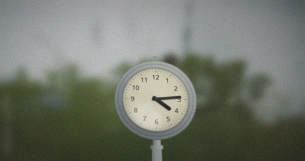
**4:14**
